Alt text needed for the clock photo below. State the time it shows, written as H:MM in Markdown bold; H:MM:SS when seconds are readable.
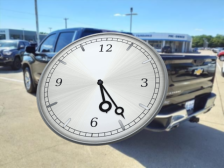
**5:24**
